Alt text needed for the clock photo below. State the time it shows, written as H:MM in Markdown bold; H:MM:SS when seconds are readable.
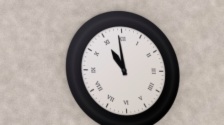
**10:59**
